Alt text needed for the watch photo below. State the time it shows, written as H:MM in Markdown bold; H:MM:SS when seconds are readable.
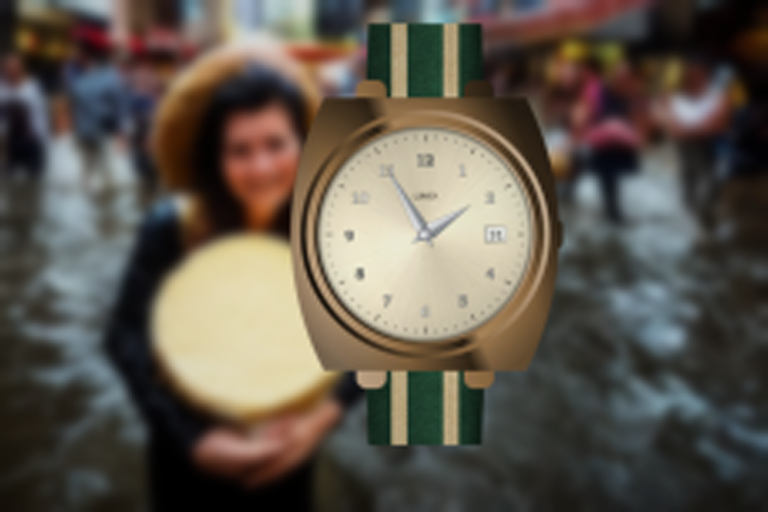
**1:55**
